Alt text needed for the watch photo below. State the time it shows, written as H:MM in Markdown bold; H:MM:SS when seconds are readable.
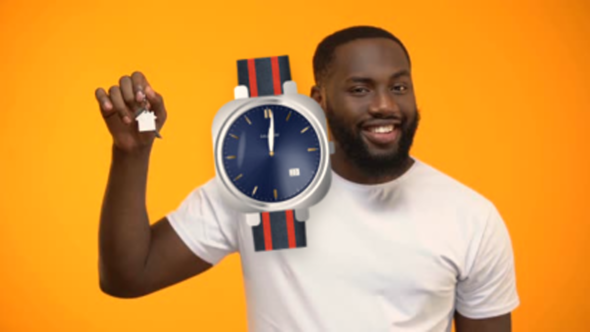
**12:01**
